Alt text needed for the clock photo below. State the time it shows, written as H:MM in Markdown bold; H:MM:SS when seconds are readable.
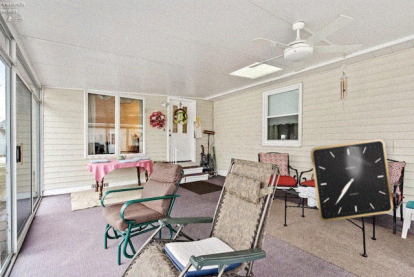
**7:37**
